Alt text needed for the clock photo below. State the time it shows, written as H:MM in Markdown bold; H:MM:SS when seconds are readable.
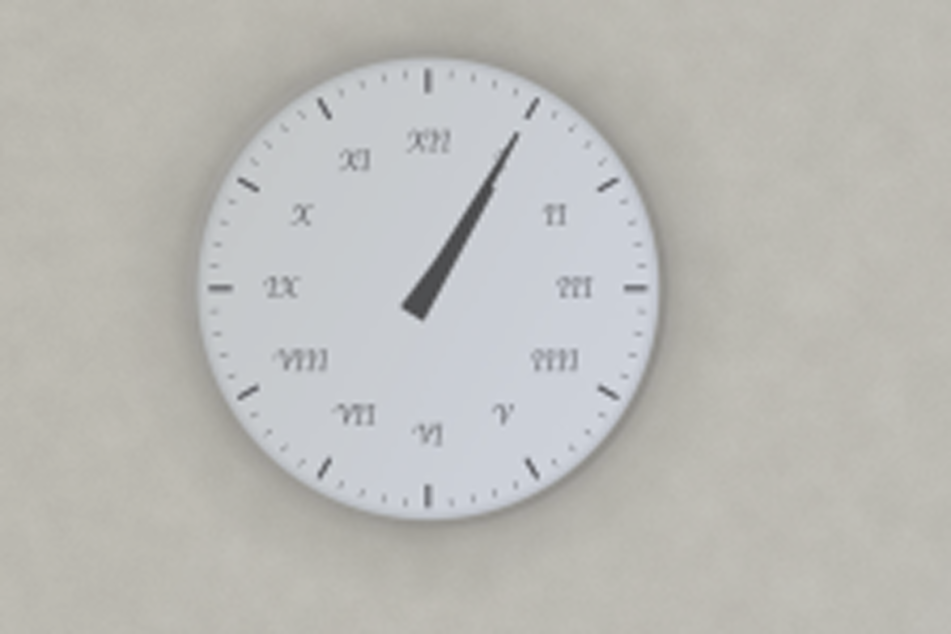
**1:05**
